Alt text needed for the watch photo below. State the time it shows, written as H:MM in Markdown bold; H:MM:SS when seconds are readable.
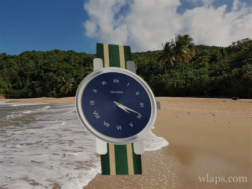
**4:19**
